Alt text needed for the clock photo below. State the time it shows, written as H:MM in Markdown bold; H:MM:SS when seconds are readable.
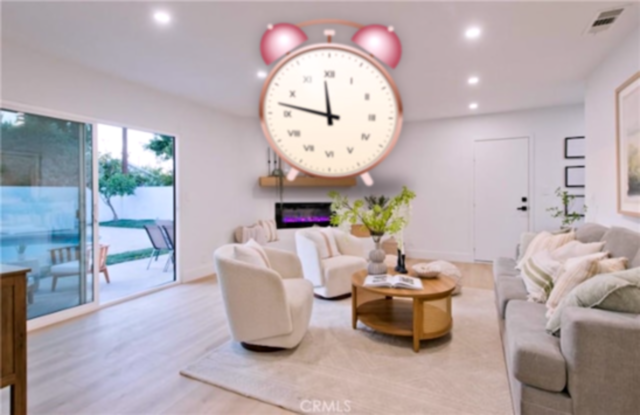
**11:47**
